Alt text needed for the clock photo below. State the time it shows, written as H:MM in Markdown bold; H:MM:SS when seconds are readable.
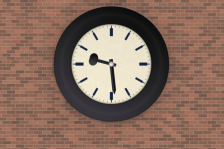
**9:29**
